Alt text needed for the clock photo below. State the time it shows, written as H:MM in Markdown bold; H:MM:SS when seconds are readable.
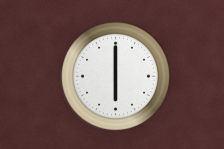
**6:00**
